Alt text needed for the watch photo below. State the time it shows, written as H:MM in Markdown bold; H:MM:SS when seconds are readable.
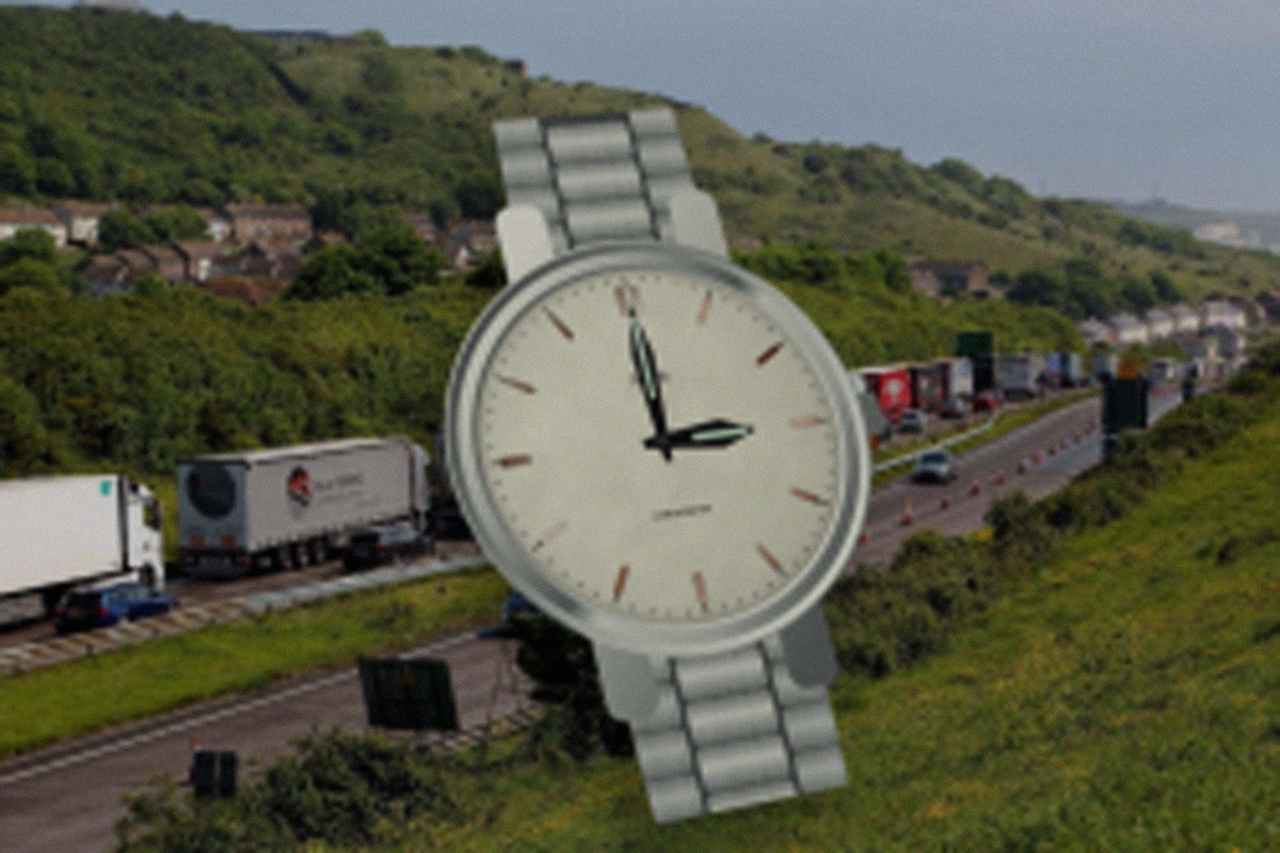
**3:00**
